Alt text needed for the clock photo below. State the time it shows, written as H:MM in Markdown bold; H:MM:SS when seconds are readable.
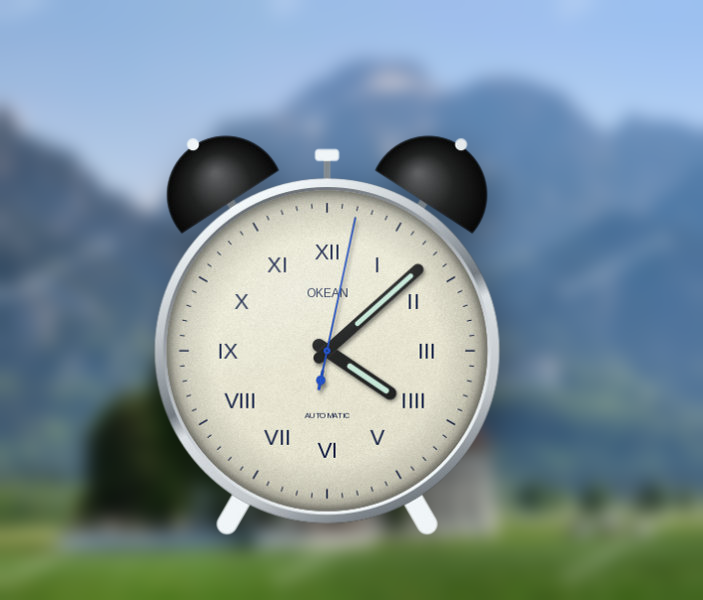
**4:08:02**
